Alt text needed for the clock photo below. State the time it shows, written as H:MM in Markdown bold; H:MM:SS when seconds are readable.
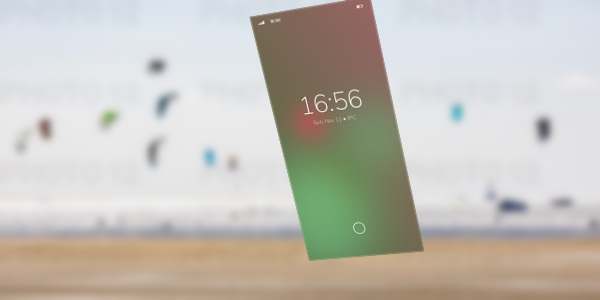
**16:56**
